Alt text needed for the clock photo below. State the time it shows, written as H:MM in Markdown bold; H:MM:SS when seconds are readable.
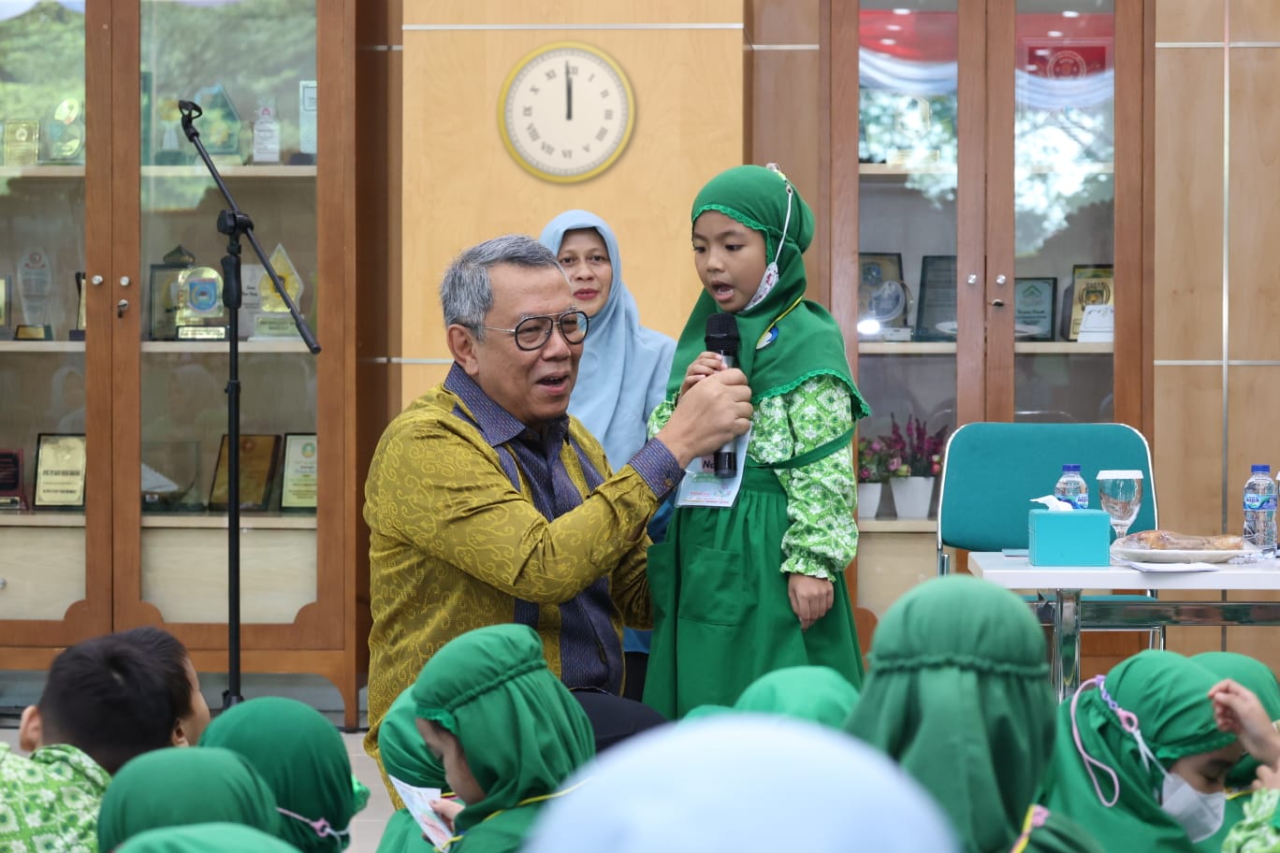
**11:59**
